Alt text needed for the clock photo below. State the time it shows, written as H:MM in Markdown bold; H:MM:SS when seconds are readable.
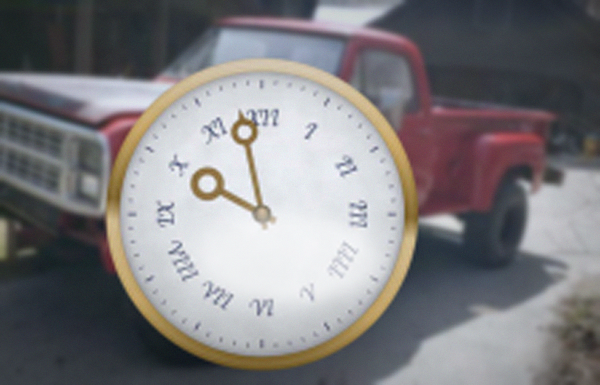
**9:58**
